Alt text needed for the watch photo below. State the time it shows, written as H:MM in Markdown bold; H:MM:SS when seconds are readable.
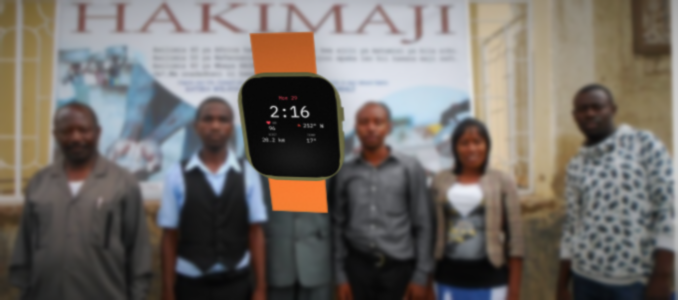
**2:16**
